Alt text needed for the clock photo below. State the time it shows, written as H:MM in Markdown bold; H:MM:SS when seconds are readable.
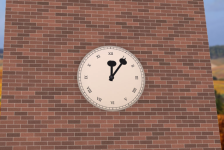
**12:06**
